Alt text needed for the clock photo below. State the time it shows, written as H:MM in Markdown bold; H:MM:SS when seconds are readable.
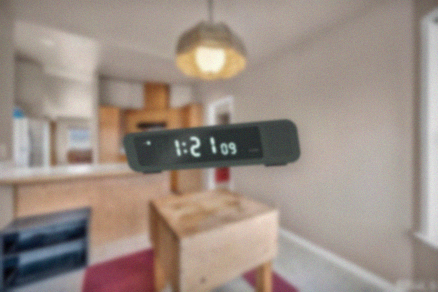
**1:21**
